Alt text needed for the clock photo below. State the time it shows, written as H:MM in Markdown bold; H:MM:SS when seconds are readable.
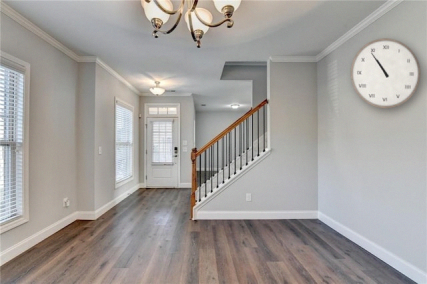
**10:54**
